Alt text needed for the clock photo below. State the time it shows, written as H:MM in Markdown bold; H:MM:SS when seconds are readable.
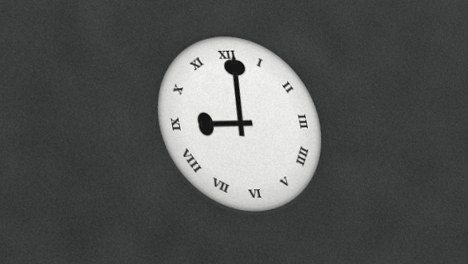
**9:01**
